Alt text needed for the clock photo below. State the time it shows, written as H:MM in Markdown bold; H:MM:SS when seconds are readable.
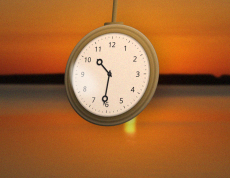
**10:31**
